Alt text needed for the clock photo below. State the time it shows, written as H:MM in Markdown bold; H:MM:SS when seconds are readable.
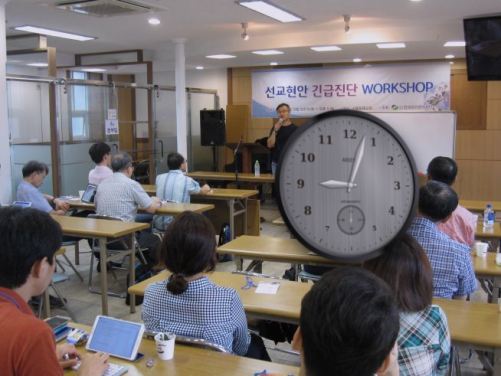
**9:03**
